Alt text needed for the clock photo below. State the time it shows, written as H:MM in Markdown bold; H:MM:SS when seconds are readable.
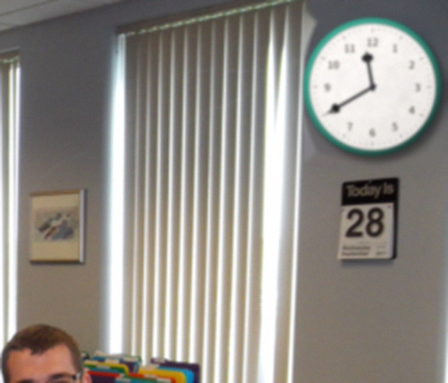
**11:40**
